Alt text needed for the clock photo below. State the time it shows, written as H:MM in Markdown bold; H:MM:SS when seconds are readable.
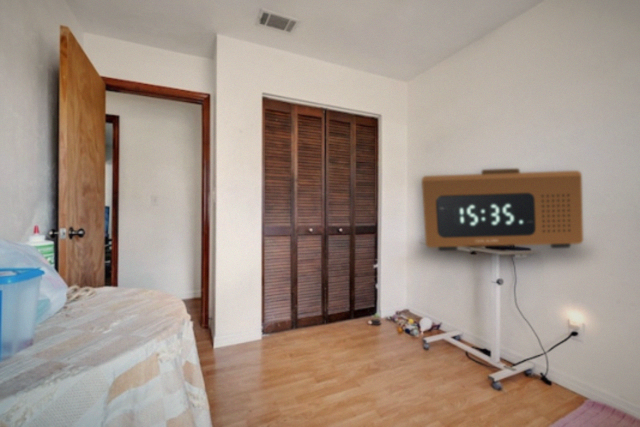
**15:35**
